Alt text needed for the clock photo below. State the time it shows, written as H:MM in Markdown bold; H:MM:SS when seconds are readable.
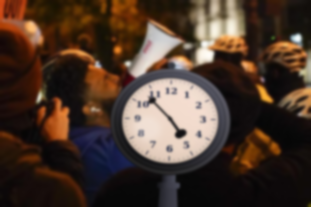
**4:53**
